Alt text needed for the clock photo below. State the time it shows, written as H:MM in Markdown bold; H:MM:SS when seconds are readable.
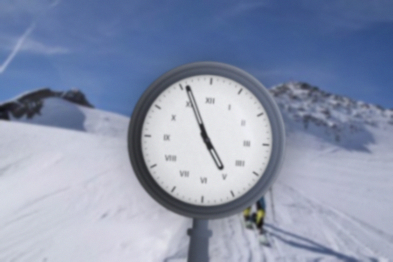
**4:56**
